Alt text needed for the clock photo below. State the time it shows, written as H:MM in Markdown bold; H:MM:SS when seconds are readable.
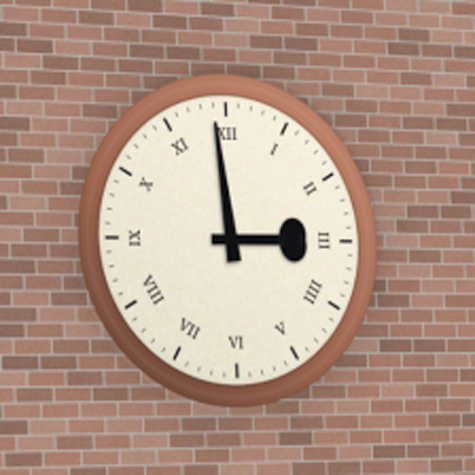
**2:59**
